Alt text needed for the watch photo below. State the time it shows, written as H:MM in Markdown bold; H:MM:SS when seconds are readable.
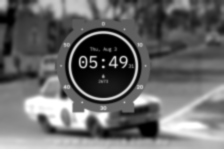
**5:49**
